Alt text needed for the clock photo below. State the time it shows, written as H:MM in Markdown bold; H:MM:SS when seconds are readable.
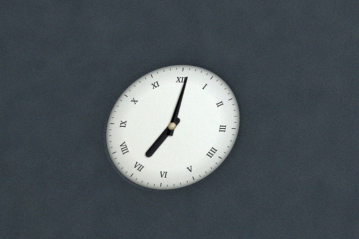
**7:01**
